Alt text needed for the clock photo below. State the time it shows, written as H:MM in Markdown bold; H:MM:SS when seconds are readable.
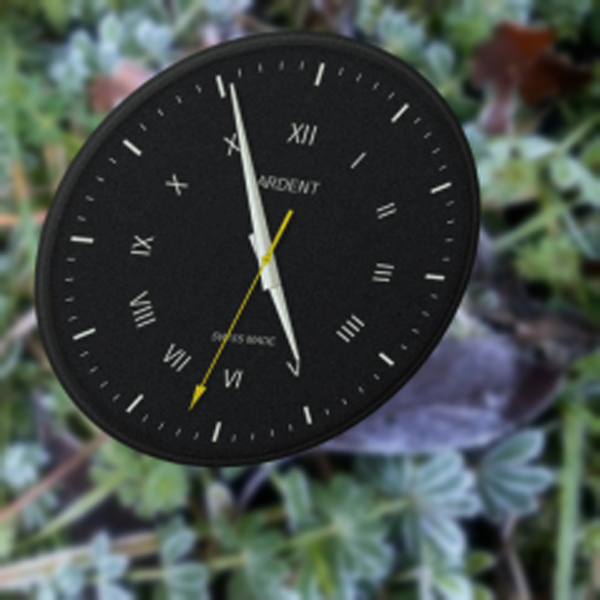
**4:55:32**
